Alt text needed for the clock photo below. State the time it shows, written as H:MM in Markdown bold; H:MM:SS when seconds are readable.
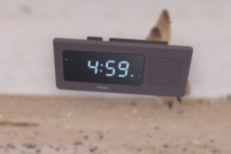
**4:59**
